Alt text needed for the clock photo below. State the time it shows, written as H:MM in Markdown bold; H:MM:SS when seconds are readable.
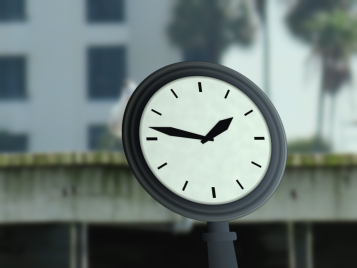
**1:47**
